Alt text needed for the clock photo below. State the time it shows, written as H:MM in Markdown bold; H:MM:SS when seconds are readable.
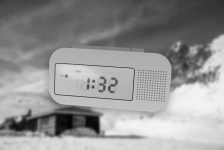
**1:32**
